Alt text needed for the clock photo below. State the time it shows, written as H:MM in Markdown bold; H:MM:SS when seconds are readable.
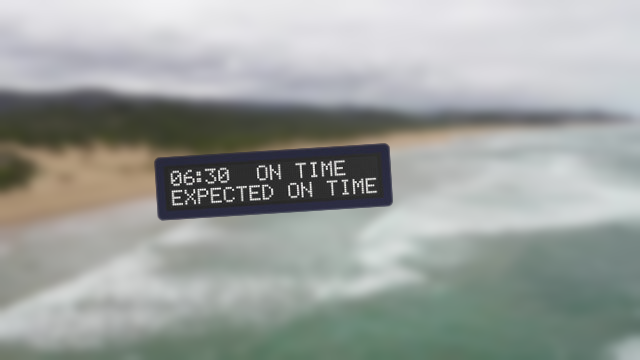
**6:30**
